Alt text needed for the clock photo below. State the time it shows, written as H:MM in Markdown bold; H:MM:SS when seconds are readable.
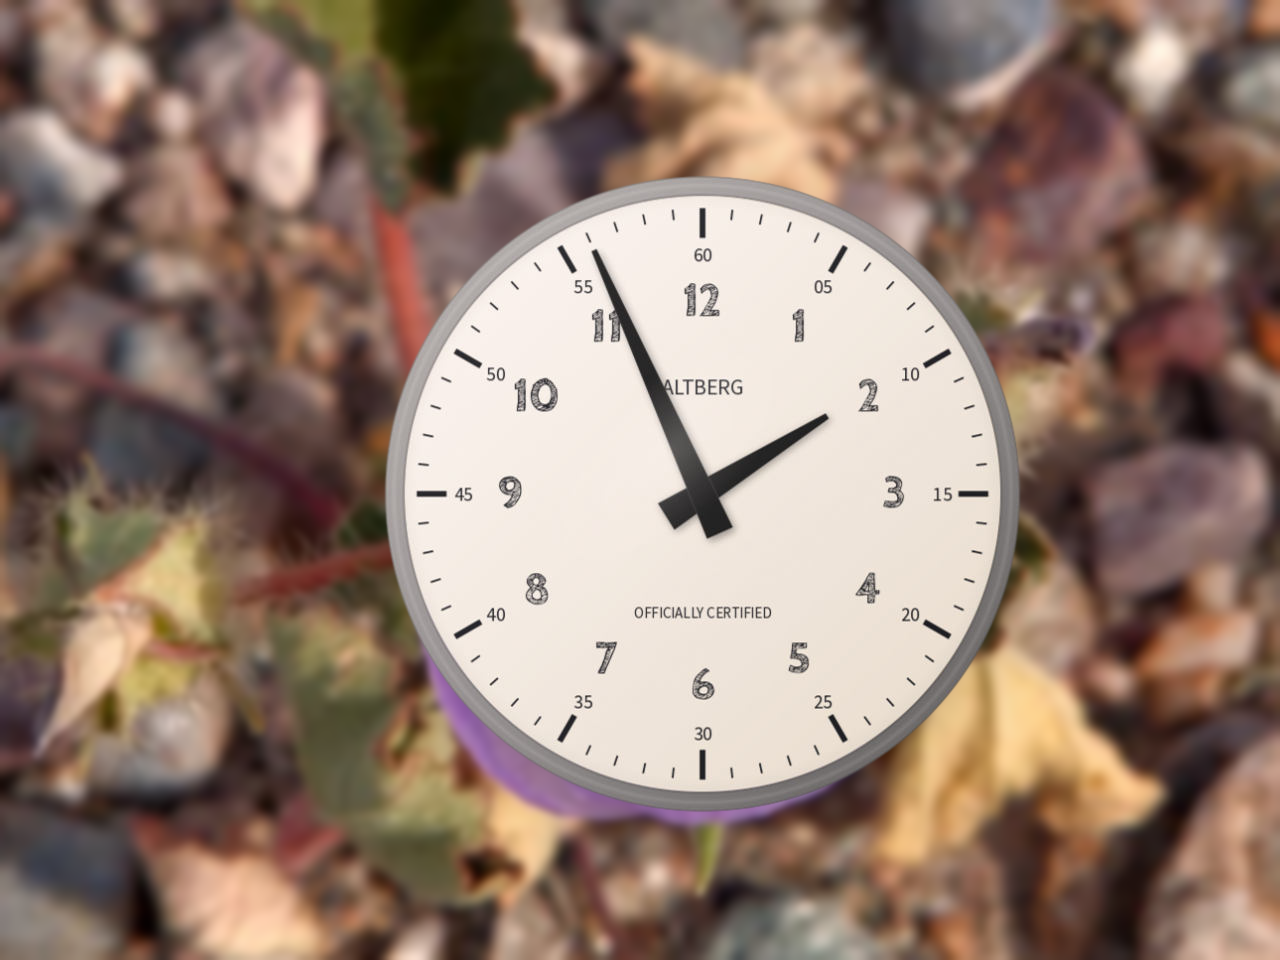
**1:56**
